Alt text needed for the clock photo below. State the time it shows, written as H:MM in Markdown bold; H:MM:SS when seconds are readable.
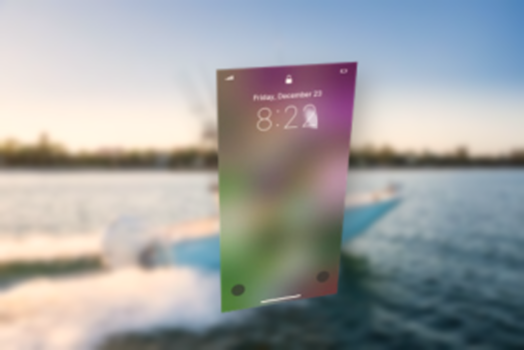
**8:22**
